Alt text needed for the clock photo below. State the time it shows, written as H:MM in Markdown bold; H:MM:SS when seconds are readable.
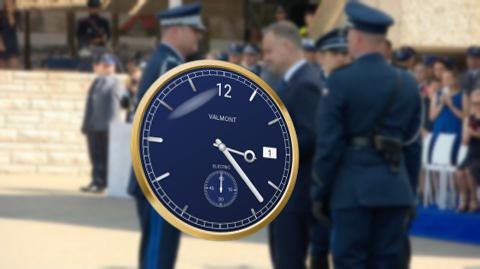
**3:23**
